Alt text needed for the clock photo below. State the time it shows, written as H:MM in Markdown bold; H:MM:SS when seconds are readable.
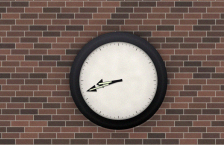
**8:42**
